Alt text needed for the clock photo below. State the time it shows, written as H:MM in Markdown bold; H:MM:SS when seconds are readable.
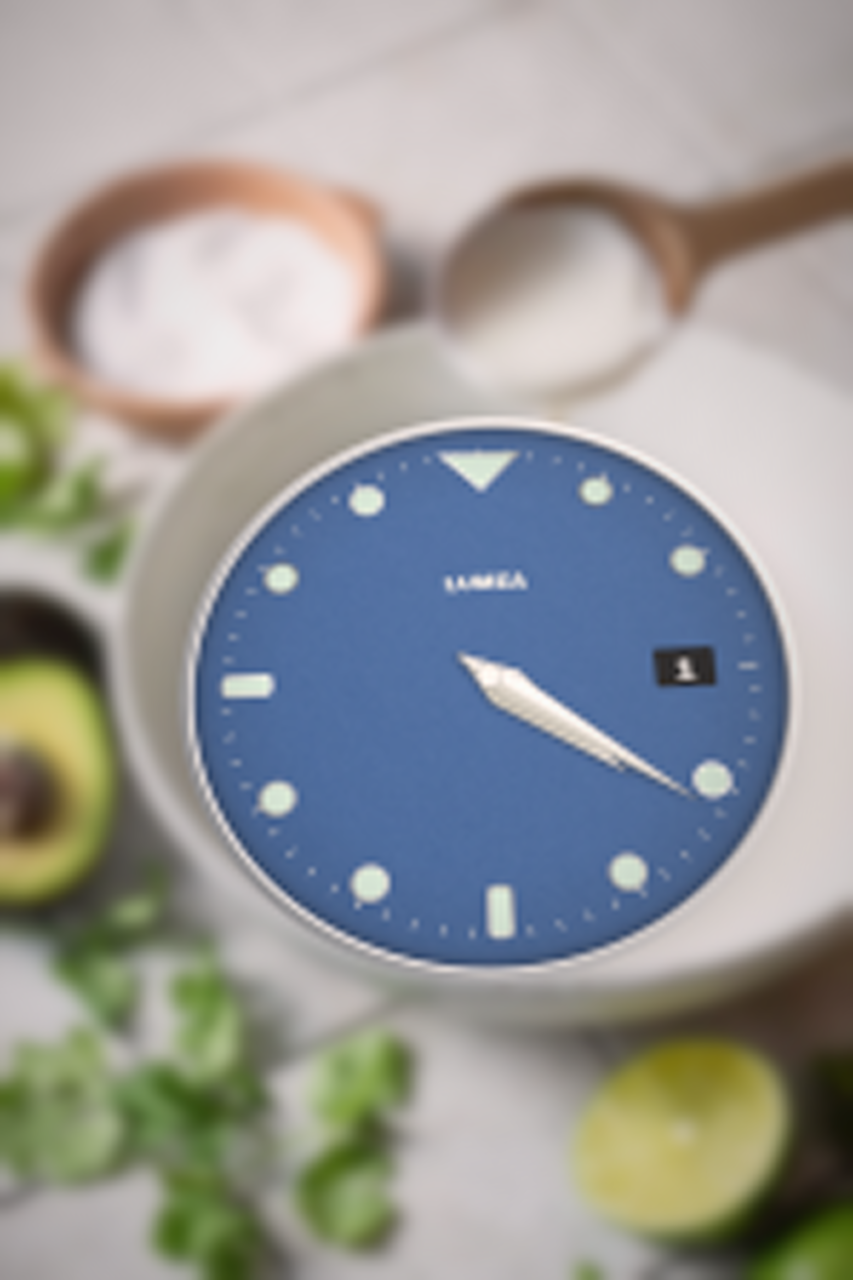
**4:21**
